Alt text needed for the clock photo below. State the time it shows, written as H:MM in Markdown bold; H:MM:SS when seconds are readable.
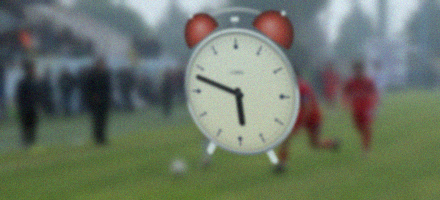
**5:48**
